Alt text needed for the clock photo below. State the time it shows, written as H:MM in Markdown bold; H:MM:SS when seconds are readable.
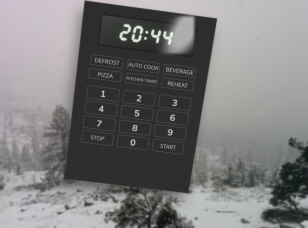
**20:44**
